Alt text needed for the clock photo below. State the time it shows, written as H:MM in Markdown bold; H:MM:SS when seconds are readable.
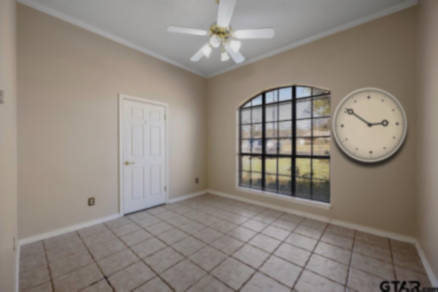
**2:51**
